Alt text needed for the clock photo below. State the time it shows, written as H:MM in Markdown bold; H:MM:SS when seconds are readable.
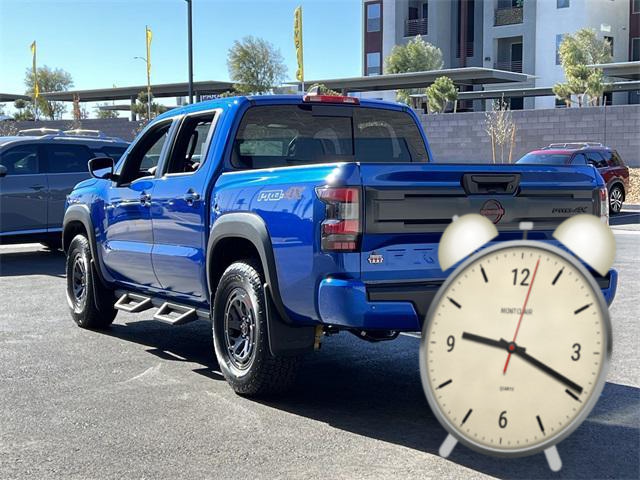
**9:19:02**
